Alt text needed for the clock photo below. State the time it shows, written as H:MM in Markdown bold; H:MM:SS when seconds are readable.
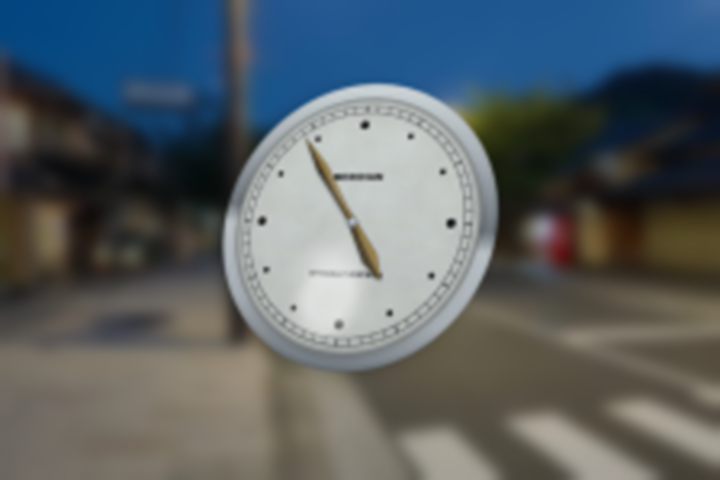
**4:54**
